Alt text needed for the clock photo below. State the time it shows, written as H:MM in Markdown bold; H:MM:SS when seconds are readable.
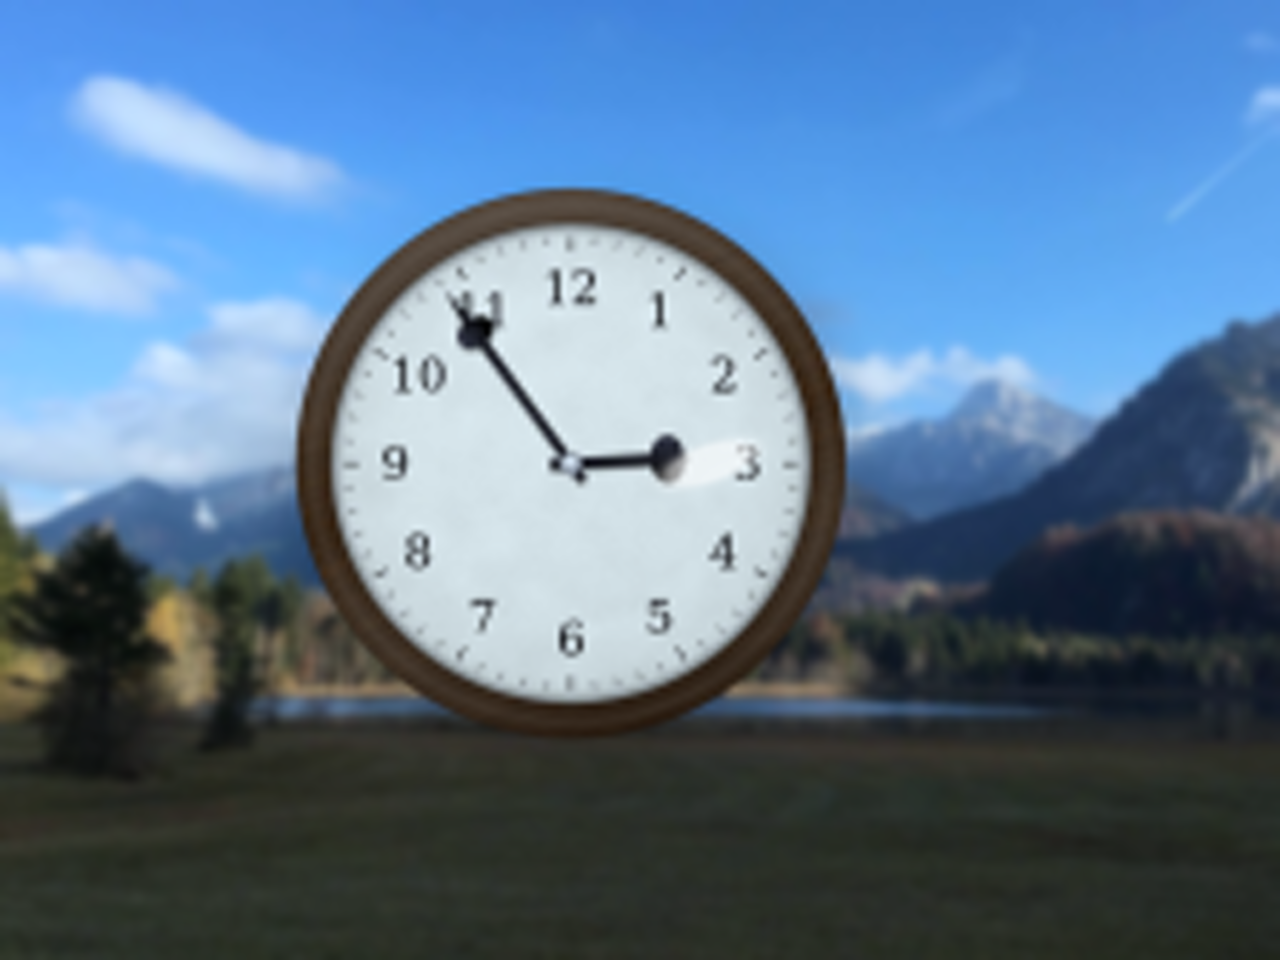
**2:54**
